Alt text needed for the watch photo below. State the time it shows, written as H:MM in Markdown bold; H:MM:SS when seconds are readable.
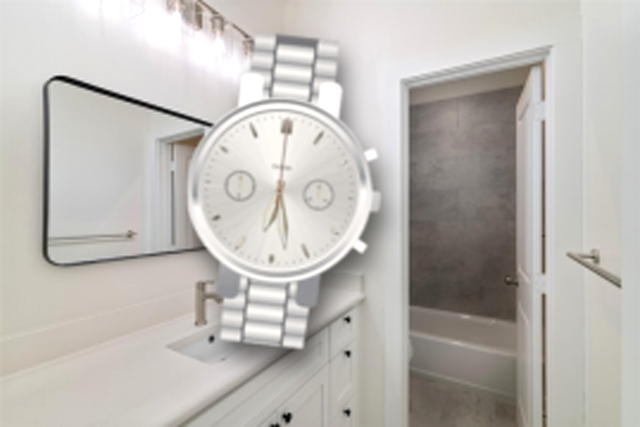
**6:28**
